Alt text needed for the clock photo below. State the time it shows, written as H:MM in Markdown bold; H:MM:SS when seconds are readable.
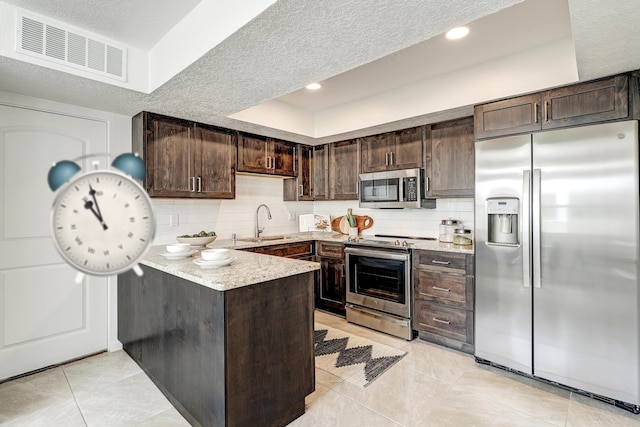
**10:58**
